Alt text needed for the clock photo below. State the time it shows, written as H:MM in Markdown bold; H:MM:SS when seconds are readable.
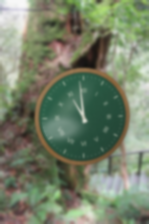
**10:59**
